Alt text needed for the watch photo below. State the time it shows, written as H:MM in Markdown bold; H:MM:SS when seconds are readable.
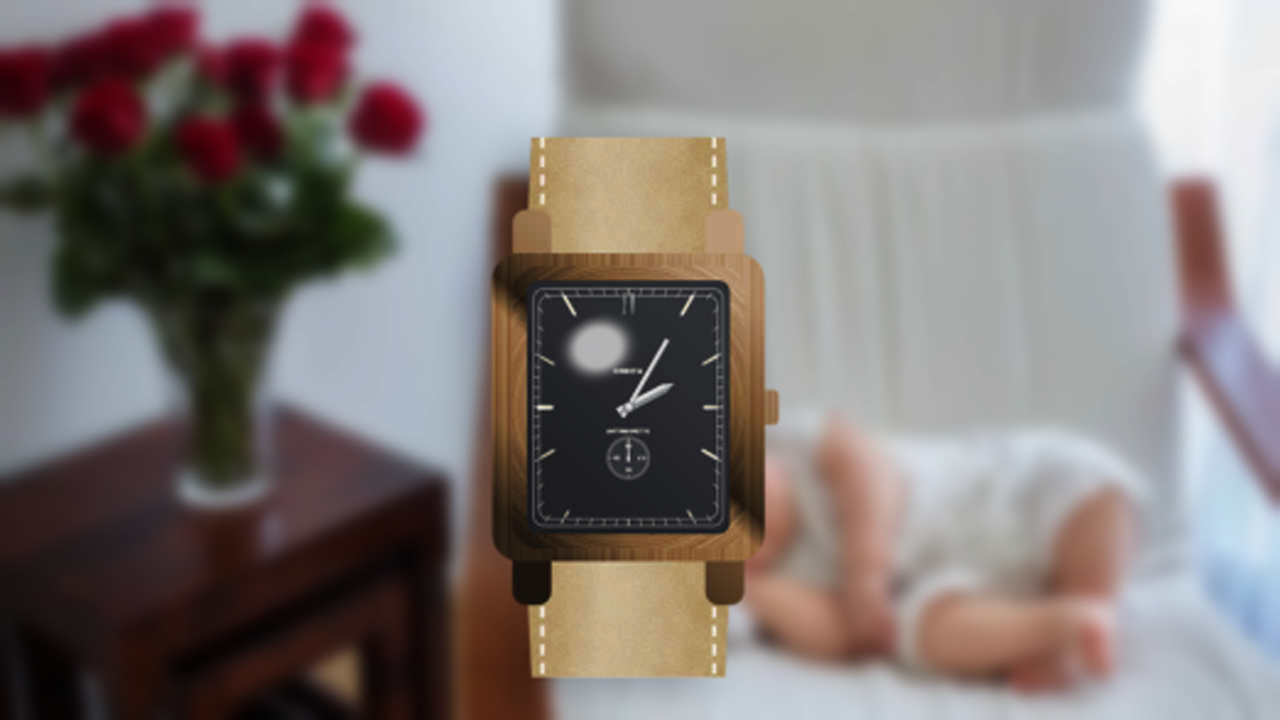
**2:05**
